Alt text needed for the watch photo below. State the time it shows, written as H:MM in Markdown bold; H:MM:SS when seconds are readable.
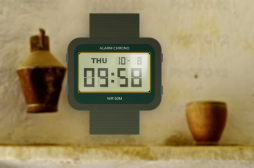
**9:58**
